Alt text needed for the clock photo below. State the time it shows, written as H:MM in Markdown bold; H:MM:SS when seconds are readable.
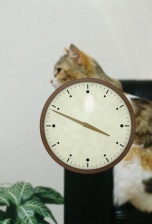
**3:49**
